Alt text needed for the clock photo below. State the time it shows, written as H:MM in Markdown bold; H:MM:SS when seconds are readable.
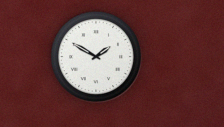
**1:50**
